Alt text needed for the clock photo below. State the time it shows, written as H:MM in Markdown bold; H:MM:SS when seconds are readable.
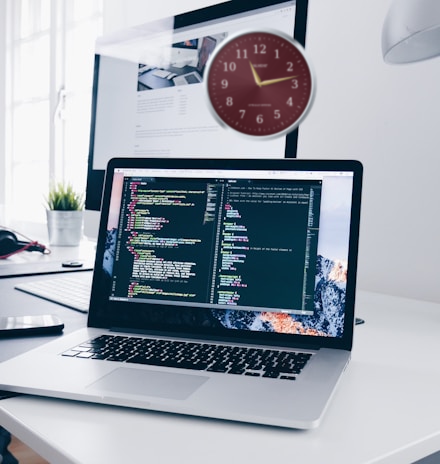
**11:13**
